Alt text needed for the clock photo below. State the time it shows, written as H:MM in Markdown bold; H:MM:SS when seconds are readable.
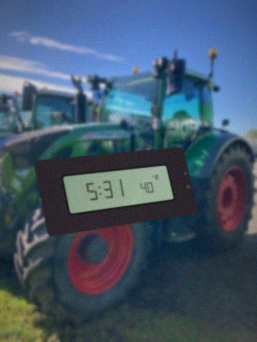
**5:31**
